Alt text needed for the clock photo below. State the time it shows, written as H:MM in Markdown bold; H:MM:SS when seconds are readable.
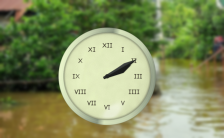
**2:10**
